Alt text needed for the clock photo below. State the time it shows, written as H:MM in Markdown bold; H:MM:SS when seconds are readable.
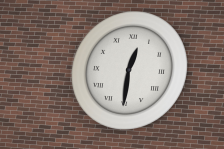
**12:30**
